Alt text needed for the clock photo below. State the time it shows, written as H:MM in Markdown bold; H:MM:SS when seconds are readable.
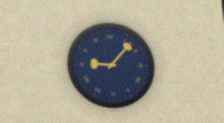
**9:07**
